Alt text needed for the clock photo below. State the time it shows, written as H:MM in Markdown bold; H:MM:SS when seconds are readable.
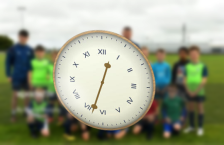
**12:33**
